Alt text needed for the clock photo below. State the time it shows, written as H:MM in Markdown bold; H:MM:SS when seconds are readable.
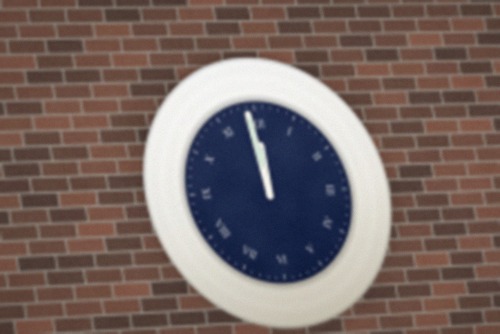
**11:59**
